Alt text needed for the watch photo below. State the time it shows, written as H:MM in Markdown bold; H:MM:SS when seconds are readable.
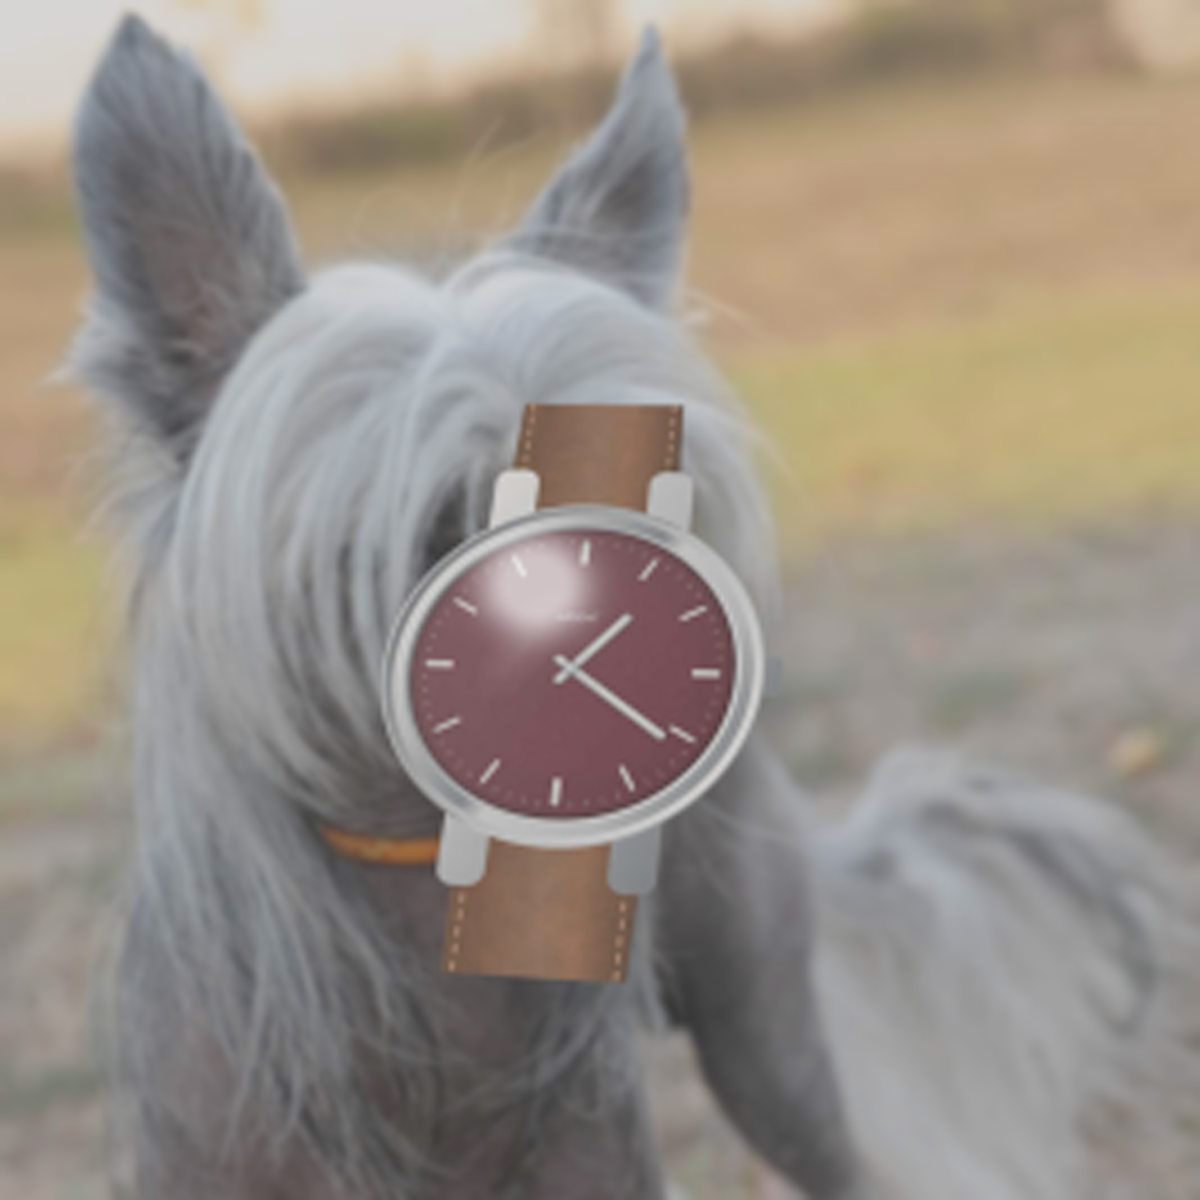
**1:21**
